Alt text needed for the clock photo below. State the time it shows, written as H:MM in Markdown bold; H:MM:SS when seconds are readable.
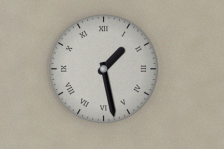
**1:28**
